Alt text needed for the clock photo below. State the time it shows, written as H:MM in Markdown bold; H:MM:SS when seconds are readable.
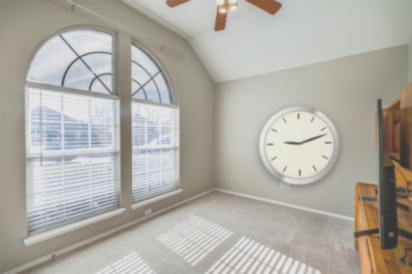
**9:12**
